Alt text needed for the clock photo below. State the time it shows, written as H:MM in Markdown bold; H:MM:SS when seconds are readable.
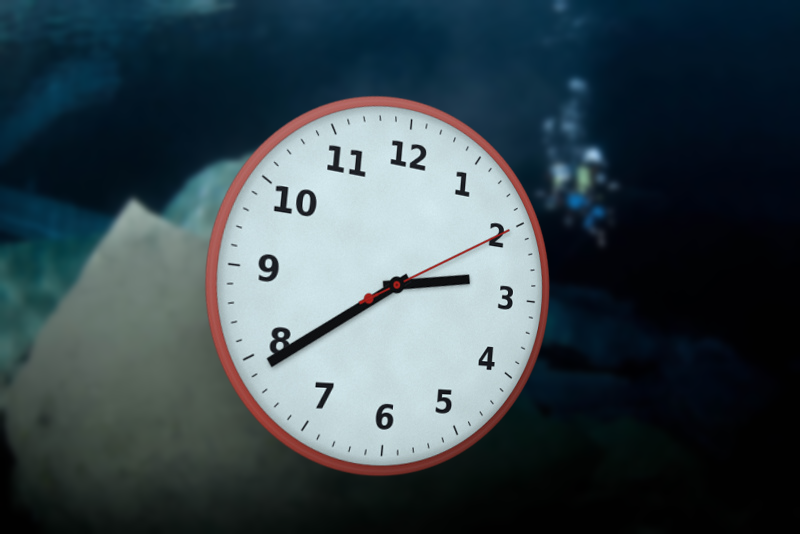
**2:39:10**
